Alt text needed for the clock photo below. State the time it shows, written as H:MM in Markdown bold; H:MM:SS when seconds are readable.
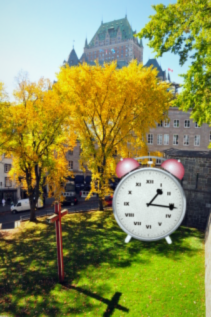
**1:16**
